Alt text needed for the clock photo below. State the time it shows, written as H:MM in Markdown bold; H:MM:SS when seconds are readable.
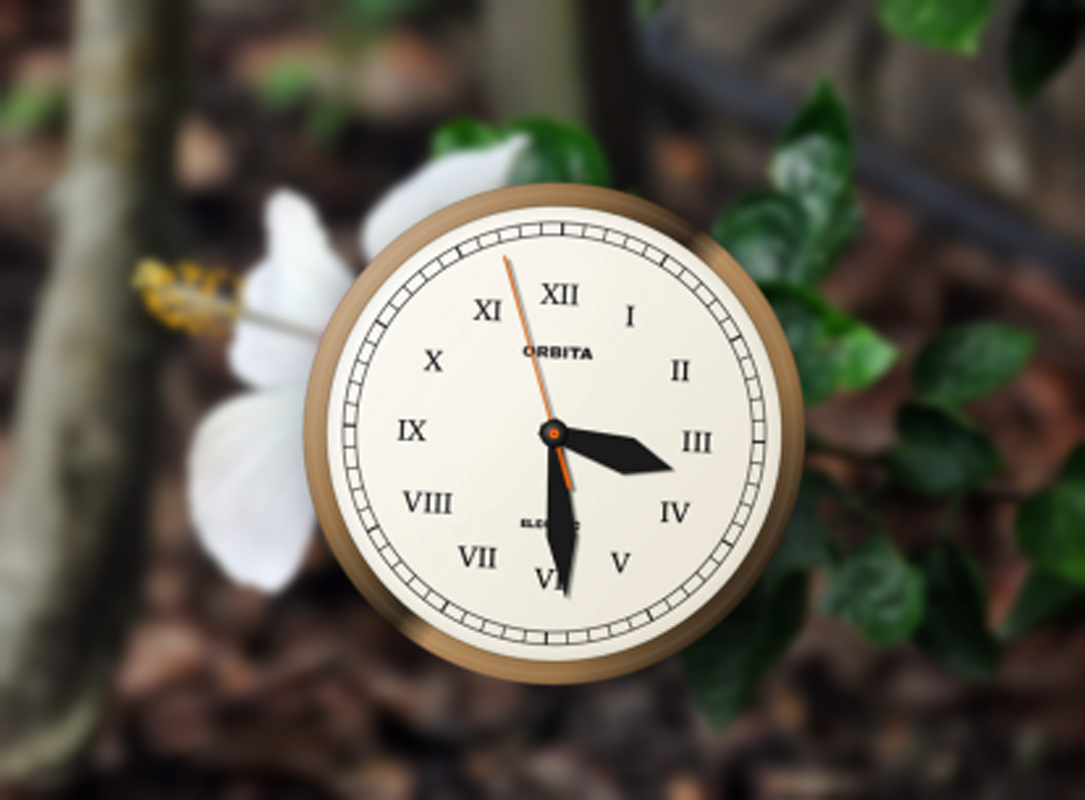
**3:28:57**
